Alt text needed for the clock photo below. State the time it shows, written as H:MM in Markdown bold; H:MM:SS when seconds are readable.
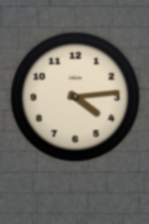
**4:14**
